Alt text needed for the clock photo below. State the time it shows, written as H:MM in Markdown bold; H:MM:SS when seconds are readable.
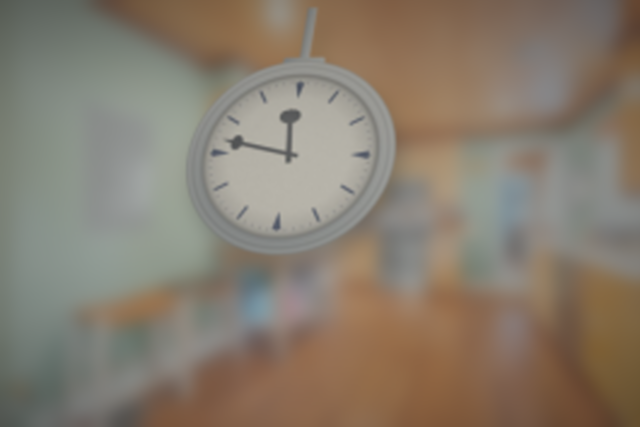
**11:47**
